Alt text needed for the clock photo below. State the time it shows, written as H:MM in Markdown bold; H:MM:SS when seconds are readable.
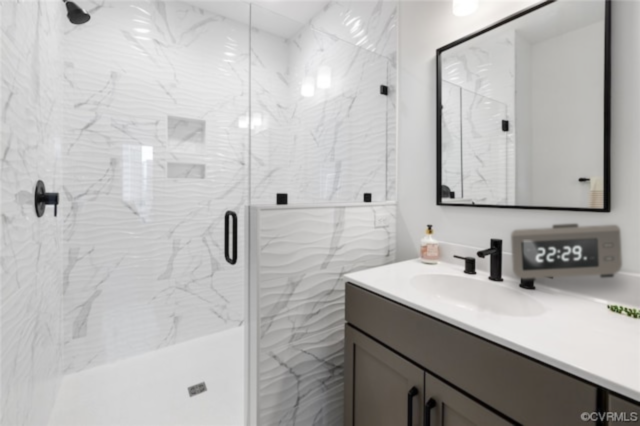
**22:29**
